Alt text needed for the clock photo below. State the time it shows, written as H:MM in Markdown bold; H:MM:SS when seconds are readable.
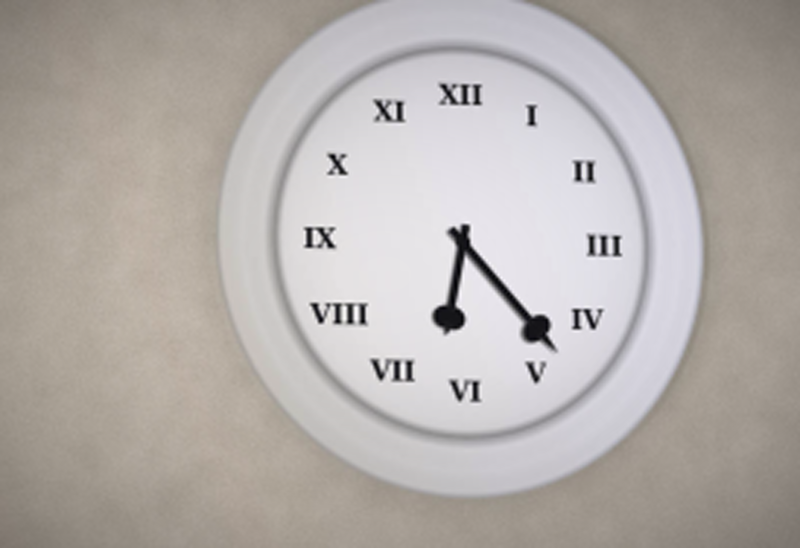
**6:23**
